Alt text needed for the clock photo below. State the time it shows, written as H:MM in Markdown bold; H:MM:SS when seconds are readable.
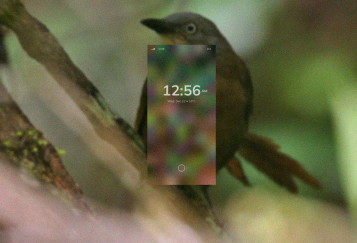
**12:56**
